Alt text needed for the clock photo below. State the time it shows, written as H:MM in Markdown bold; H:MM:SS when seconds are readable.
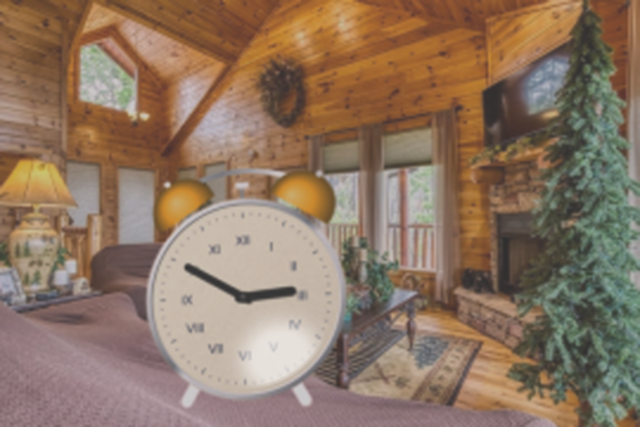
**2:50**
